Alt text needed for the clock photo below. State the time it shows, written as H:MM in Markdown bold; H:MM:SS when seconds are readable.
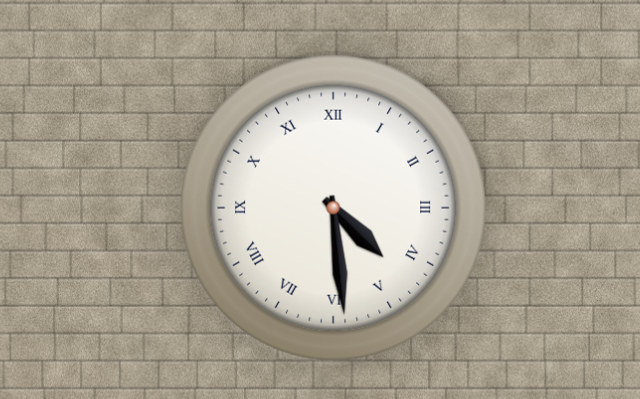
**4:29**
